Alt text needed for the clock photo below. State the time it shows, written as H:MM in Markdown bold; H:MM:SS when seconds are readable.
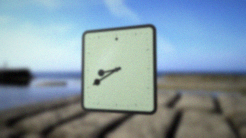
**8:40**
